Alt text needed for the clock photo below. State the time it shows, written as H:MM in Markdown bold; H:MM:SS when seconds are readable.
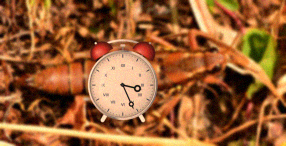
**3:26**
